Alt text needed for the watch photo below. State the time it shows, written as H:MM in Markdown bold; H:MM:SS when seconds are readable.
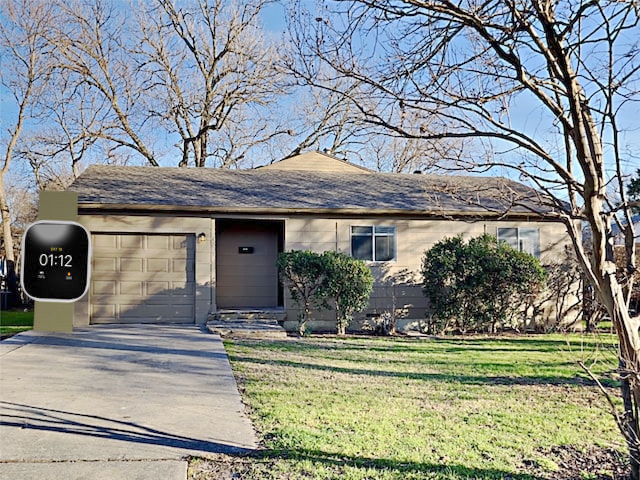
**1:12**
